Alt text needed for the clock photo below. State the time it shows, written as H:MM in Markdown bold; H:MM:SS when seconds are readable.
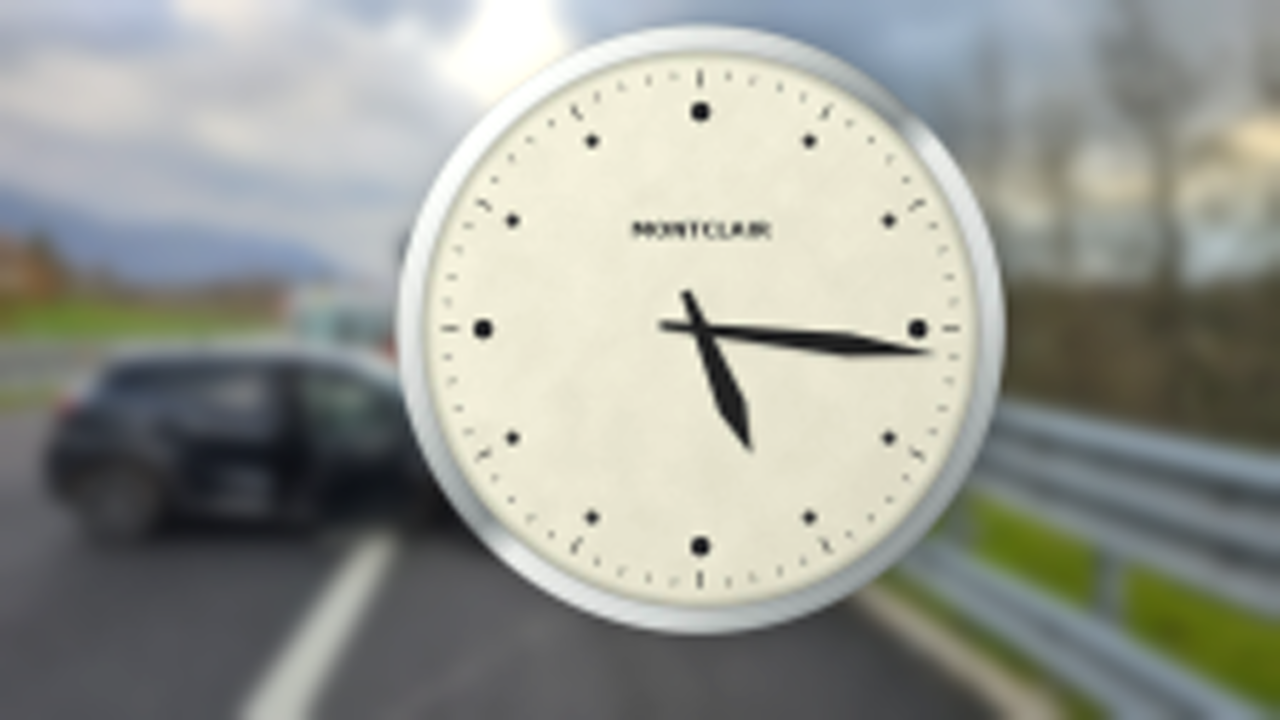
**5:16**
